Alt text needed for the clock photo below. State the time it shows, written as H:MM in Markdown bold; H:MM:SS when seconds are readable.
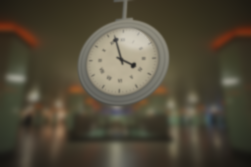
**3:57**
